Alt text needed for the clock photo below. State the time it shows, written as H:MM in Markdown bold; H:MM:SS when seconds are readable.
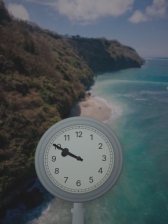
**9:50**
